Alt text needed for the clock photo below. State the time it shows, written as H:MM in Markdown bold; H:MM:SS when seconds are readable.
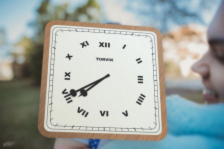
**7:40**
